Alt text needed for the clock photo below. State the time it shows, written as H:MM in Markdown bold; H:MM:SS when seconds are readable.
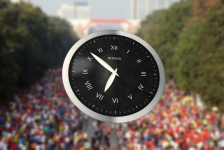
**6:52**
